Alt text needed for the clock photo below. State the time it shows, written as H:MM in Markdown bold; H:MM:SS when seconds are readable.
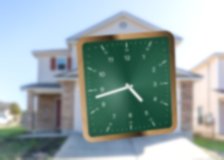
**4:43**
